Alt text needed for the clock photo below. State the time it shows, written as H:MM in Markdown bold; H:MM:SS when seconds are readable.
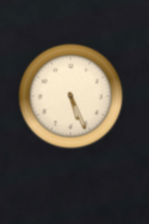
**5:26**
